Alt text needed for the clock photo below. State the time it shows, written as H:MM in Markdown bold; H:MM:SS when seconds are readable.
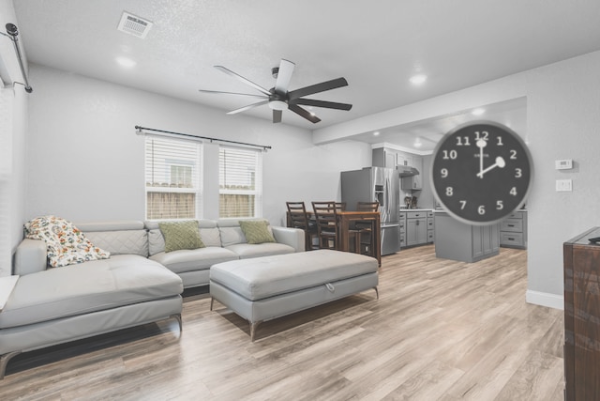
**2:00**
